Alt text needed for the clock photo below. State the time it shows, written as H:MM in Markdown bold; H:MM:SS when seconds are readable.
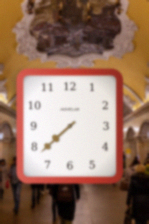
**7:38**
